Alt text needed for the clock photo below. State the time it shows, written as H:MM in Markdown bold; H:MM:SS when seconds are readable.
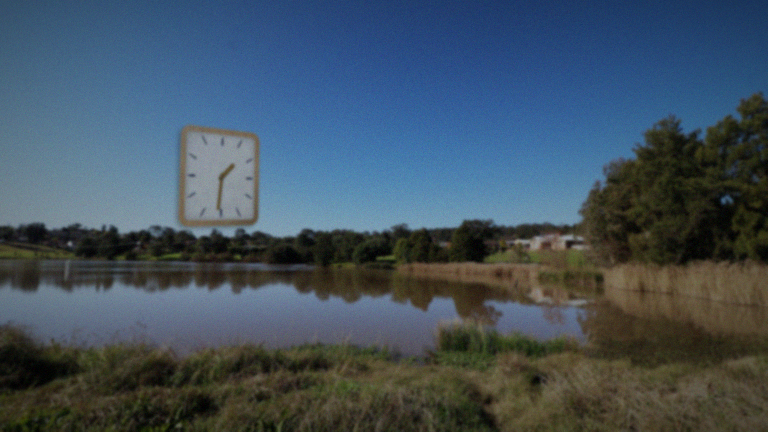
**1:31**
